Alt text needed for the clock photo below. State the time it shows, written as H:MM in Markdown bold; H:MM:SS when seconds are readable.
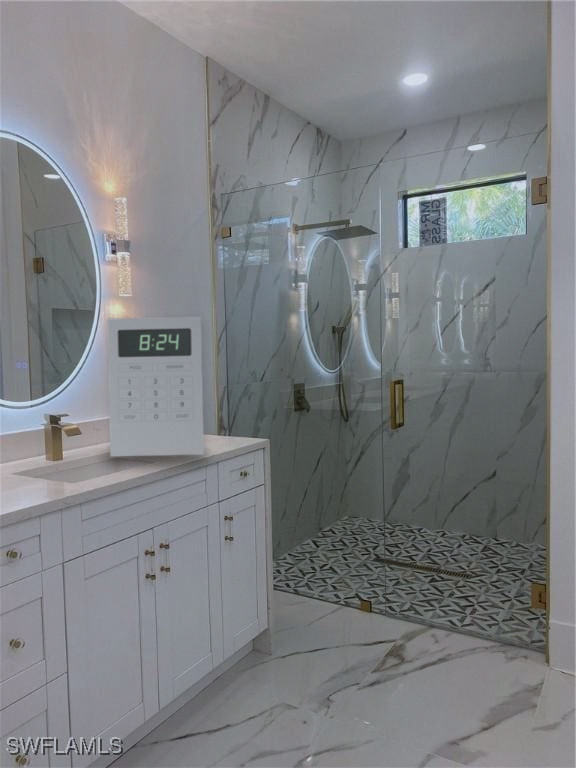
**8:24**
